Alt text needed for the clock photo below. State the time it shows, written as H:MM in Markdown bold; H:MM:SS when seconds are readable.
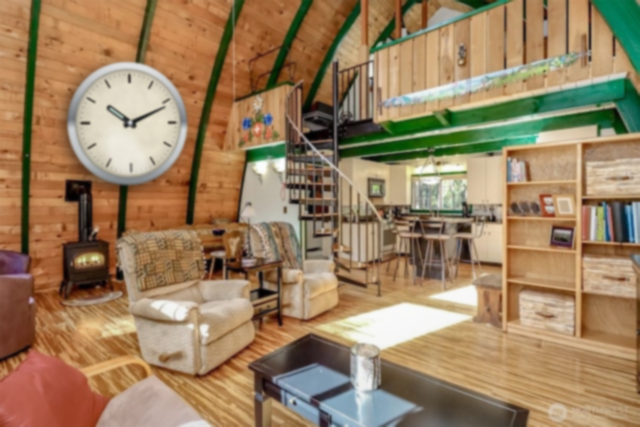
**10:11**
